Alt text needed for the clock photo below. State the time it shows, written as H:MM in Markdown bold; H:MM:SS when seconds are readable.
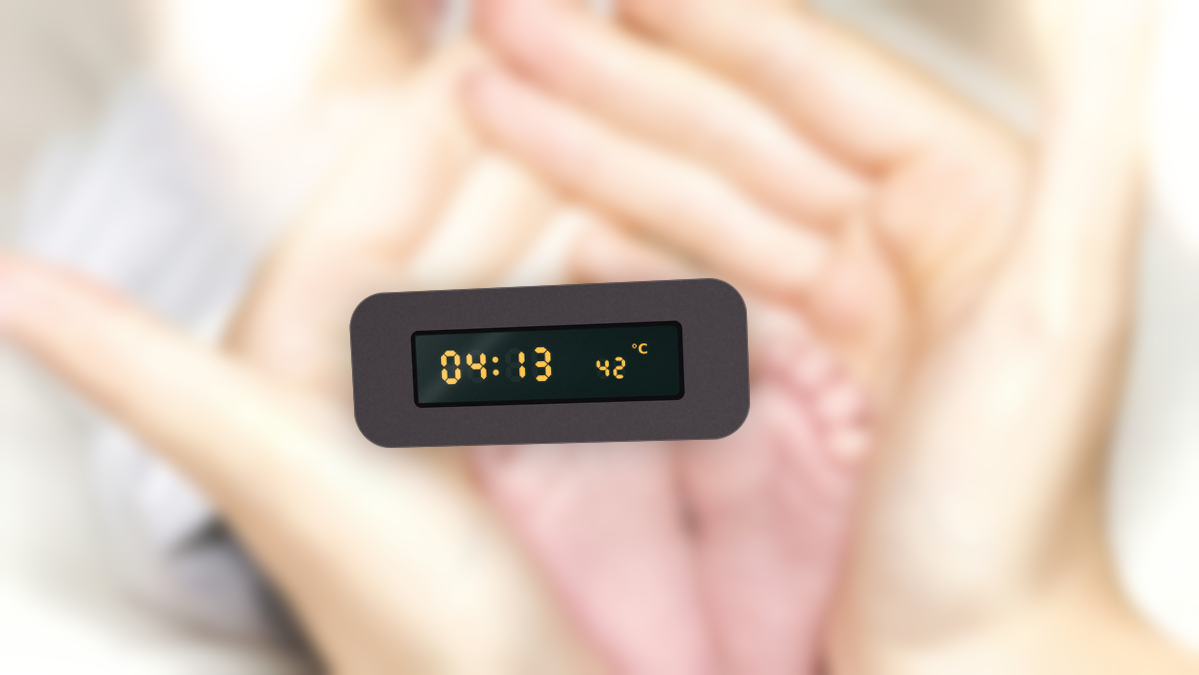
**4:13**
